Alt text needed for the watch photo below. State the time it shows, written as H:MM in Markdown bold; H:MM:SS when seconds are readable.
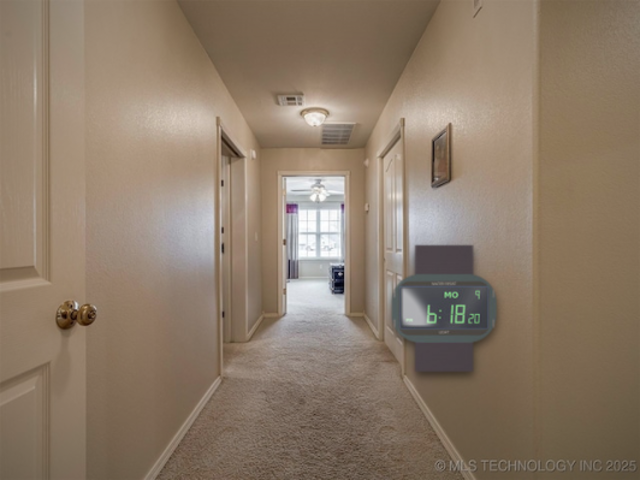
**6:18:20**
